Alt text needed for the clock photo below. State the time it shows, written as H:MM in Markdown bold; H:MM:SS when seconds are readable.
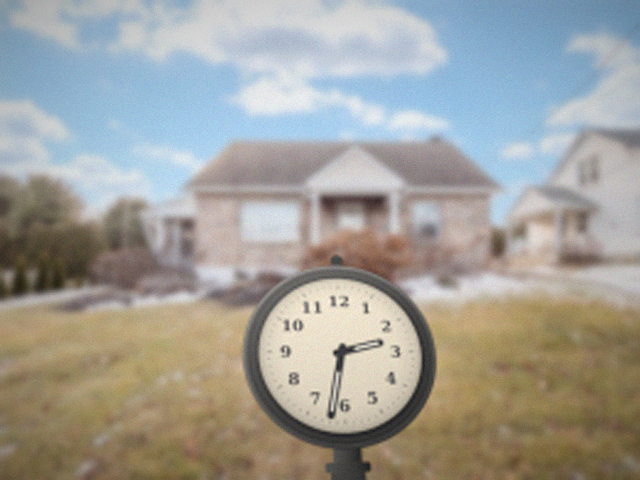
**2:32**
